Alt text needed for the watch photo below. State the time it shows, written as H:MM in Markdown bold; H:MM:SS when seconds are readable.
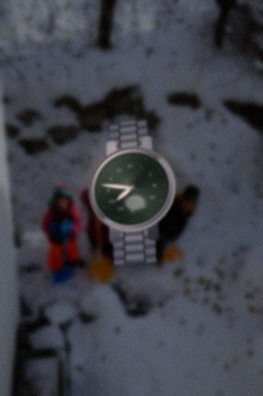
**7:47**
